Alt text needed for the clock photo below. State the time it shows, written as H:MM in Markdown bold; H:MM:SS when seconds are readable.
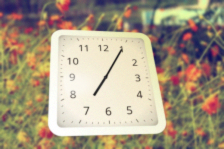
**7:05**
